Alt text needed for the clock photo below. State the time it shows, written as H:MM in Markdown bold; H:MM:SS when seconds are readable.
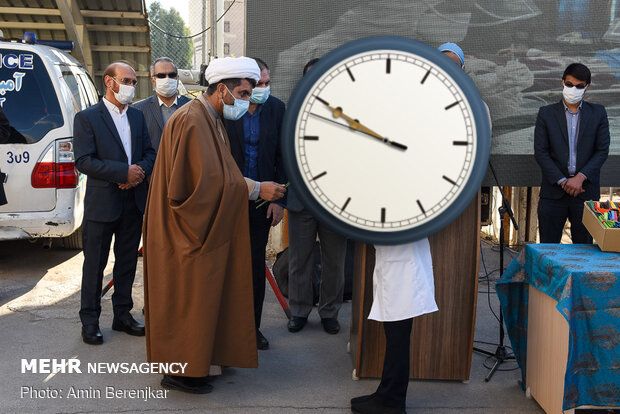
**9:49:48**
